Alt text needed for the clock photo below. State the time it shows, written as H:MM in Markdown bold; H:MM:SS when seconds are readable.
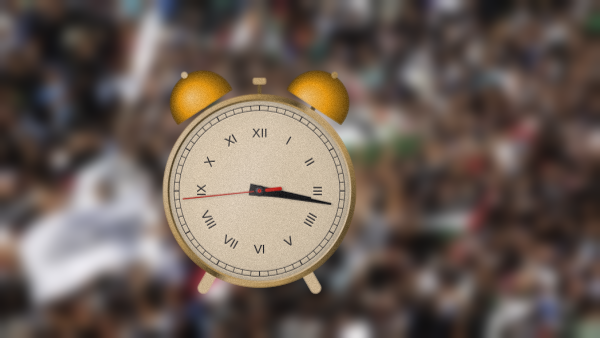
**3:16:44**
